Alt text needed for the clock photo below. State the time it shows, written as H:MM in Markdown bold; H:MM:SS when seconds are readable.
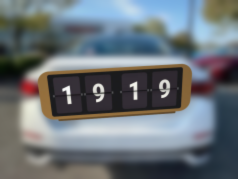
**19:19**
